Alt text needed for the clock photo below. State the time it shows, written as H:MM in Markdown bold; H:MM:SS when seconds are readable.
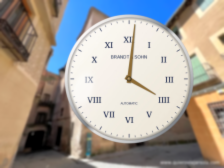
**4:01**
